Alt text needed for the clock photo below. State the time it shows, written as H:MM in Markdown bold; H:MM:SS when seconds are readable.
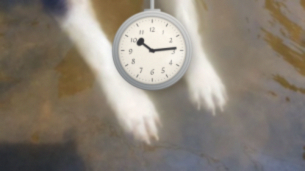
**10:14**
